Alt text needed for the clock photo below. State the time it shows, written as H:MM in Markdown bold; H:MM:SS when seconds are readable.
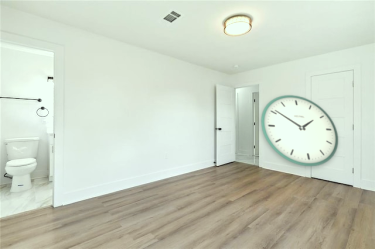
**1:51**
